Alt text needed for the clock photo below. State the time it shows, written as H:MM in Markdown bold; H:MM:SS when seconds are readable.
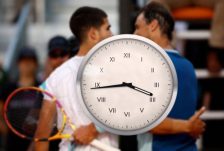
**3:44**
